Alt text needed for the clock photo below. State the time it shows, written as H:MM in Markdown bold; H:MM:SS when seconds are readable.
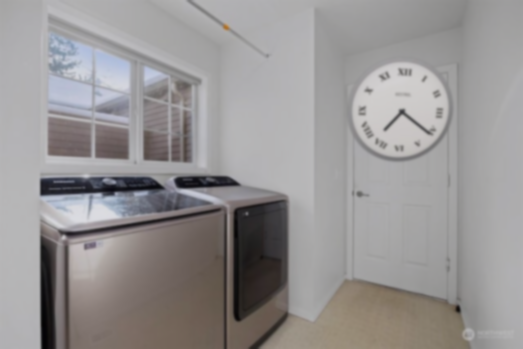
**7:21**
